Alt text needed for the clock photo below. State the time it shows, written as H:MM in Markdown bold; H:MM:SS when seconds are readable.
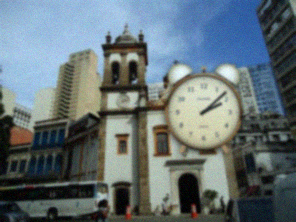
**2:08**
